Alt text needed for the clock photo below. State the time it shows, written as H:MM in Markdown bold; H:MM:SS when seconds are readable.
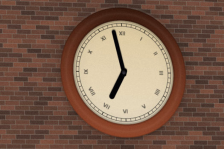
**6:58**
